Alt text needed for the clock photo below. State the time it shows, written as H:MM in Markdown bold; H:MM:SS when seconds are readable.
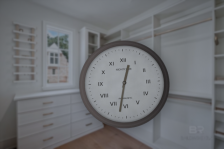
**12:32**
